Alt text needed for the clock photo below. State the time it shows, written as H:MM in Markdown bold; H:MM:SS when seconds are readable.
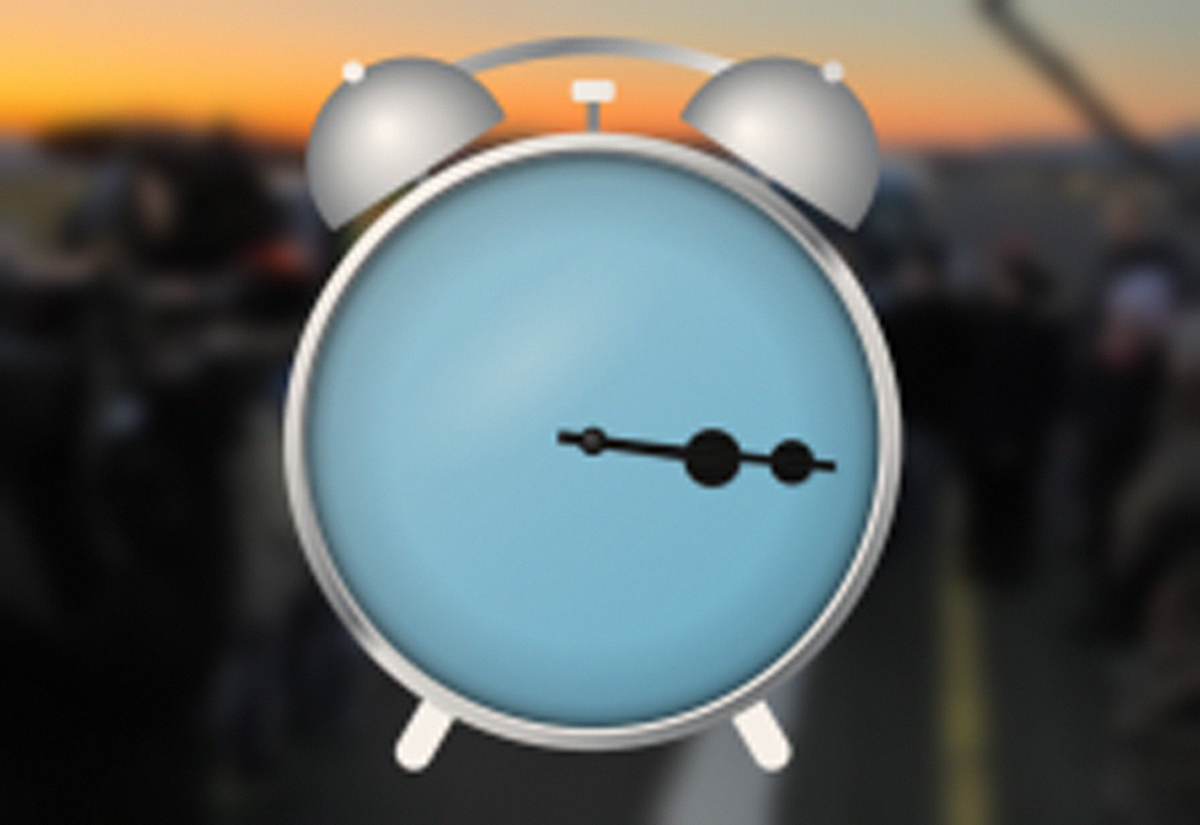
**3:16**
